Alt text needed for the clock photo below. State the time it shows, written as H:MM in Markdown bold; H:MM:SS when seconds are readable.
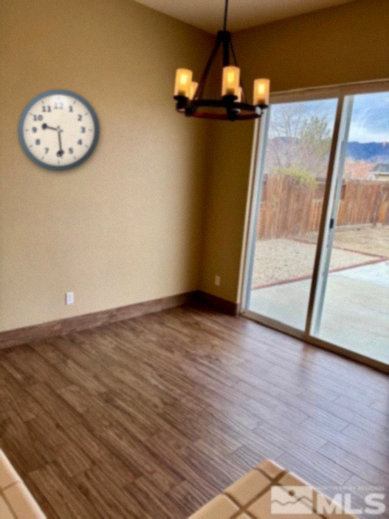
**9:29**
